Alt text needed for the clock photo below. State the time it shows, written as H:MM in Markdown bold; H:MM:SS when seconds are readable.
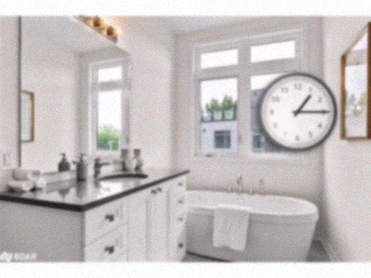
**1:15**
